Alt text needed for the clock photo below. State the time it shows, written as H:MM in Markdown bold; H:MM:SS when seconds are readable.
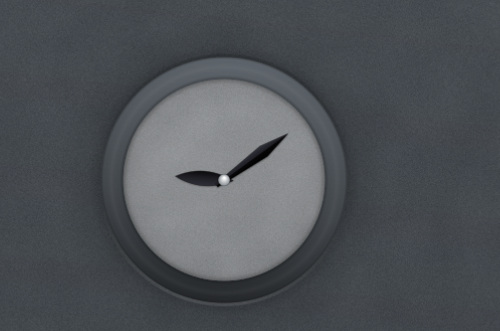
**9:09**
